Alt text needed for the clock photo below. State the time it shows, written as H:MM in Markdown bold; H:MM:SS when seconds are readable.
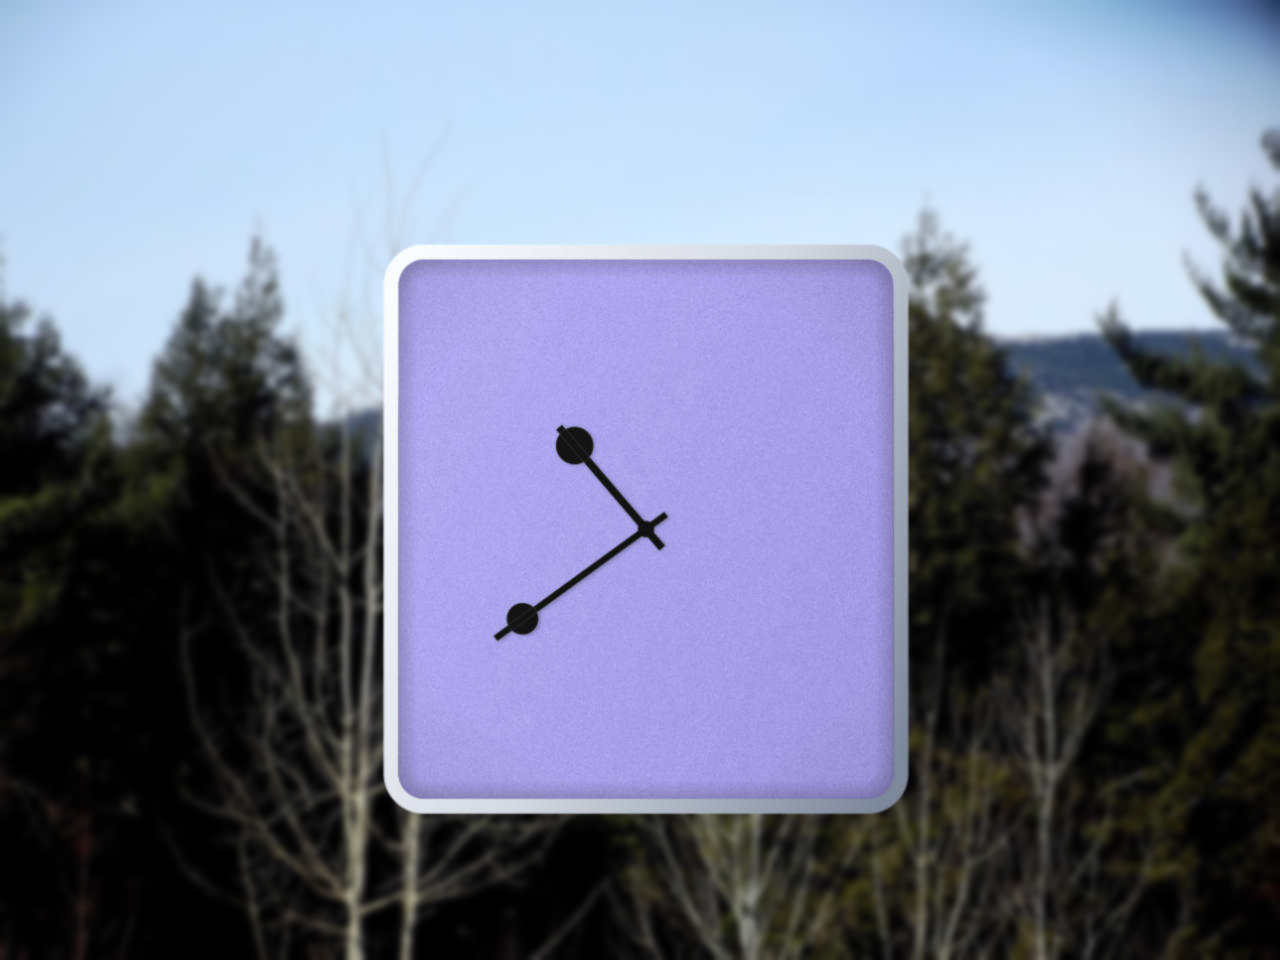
**10:39**
